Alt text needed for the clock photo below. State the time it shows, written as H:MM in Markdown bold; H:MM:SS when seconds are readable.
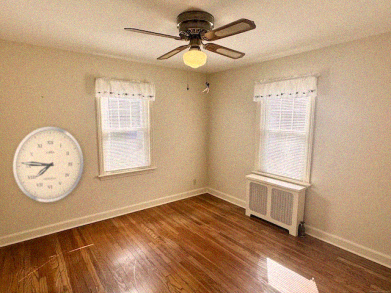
**7:46**
